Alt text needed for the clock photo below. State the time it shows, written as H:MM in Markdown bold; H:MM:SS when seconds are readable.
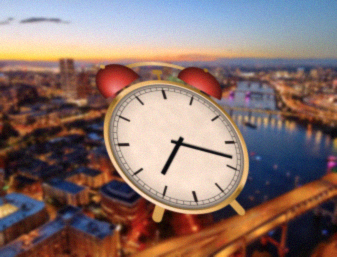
**7:18**
